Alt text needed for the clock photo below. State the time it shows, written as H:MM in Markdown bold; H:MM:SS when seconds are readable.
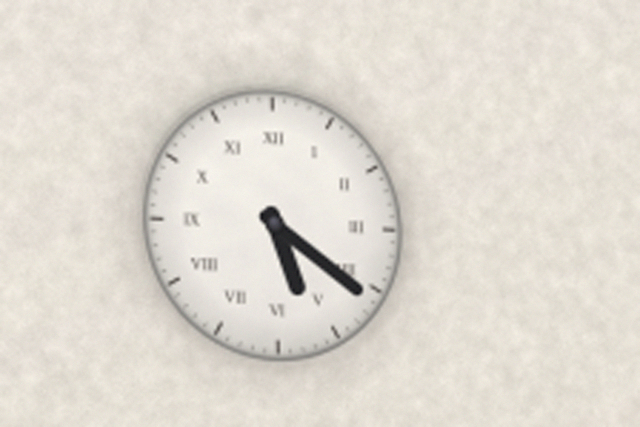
**5:21**
